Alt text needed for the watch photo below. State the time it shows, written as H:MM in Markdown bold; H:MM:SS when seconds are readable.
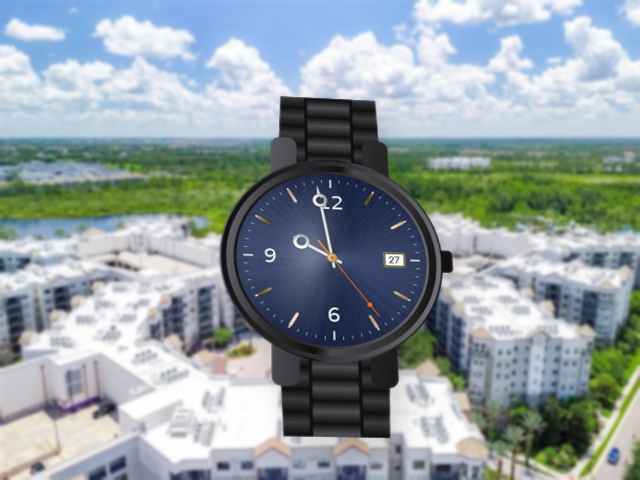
**9:58:24**
